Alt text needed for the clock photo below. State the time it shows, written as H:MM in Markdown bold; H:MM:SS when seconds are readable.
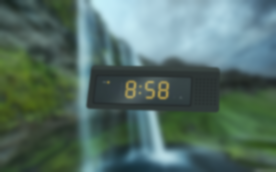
**8:58**
